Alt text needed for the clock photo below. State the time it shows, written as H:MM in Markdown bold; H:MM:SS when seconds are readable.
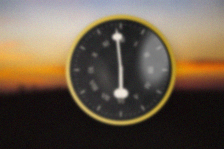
**5:59**
